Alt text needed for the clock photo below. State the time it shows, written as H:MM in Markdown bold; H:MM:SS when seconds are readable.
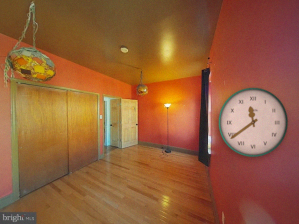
**11:39**
